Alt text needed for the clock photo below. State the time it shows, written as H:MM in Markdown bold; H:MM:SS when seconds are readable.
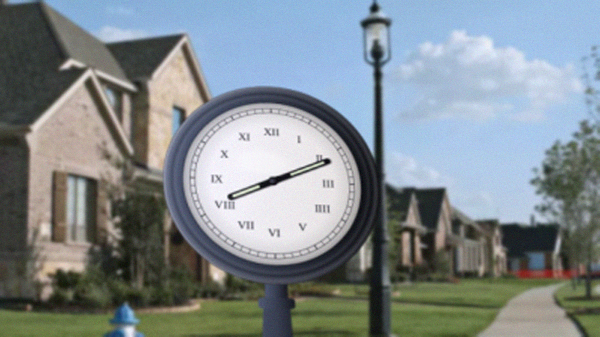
**8:11**
